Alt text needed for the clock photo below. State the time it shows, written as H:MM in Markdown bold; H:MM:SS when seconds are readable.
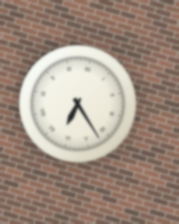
**6:22**
